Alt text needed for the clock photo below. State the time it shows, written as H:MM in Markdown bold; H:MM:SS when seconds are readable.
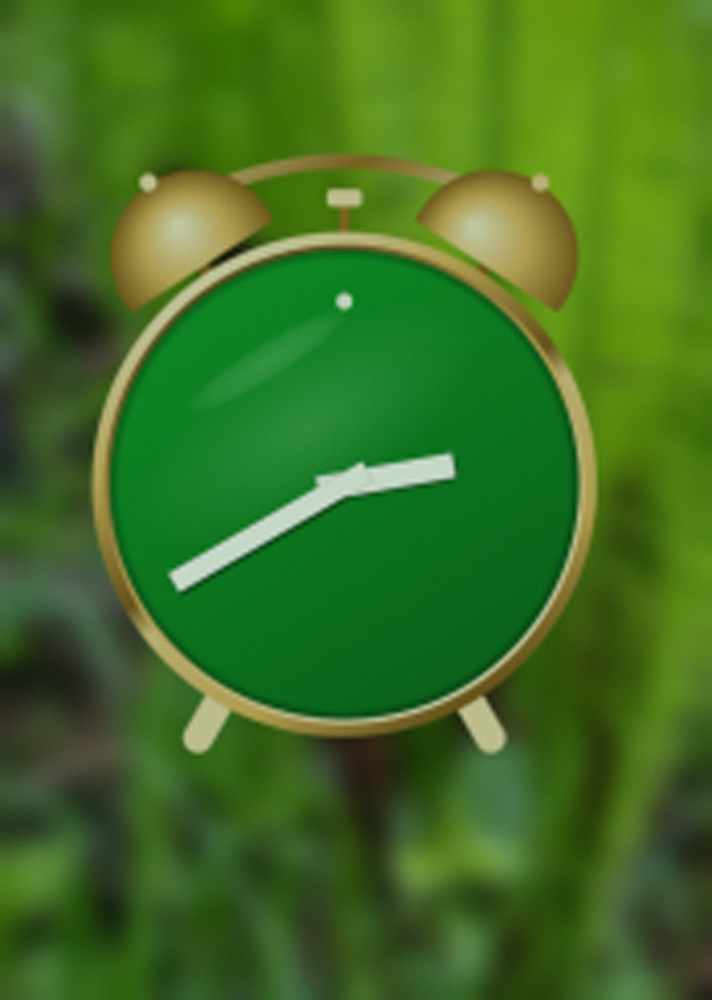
**2:40**
